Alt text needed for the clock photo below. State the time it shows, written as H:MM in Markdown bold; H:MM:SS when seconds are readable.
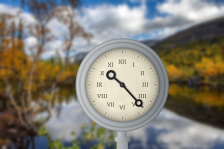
**10:23**
